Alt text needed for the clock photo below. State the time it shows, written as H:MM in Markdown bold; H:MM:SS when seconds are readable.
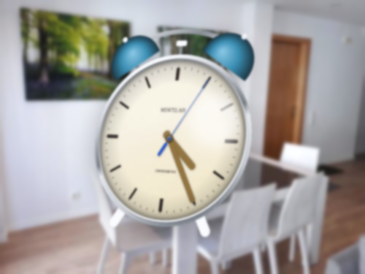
**4:25:05**
